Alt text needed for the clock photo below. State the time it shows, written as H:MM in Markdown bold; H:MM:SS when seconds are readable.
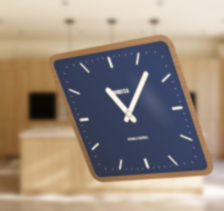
**11:07**
